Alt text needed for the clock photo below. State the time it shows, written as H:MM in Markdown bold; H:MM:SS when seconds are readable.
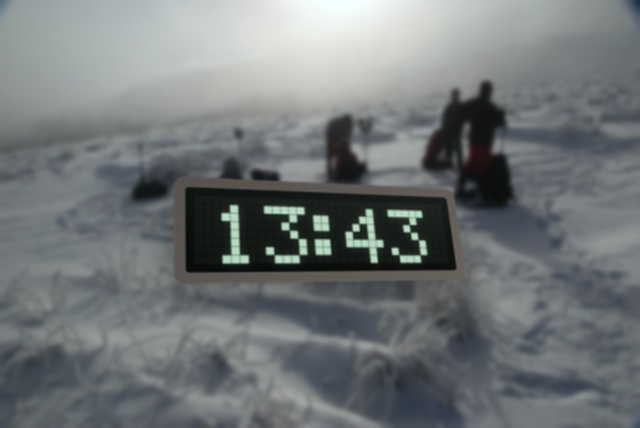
**13:43**
